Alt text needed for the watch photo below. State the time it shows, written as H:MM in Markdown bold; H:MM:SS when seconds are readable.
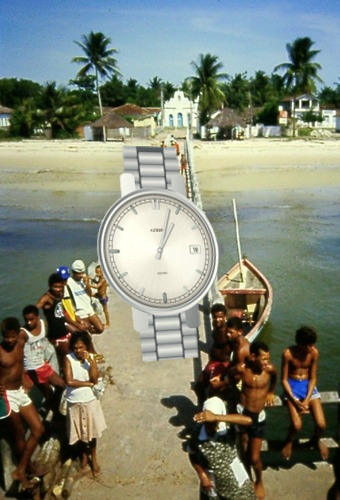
**1:03**
